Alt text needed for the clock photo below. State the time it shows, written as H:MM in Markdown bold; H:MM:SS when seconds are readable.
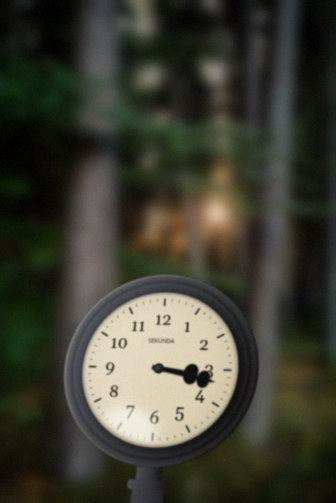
**3:17**
